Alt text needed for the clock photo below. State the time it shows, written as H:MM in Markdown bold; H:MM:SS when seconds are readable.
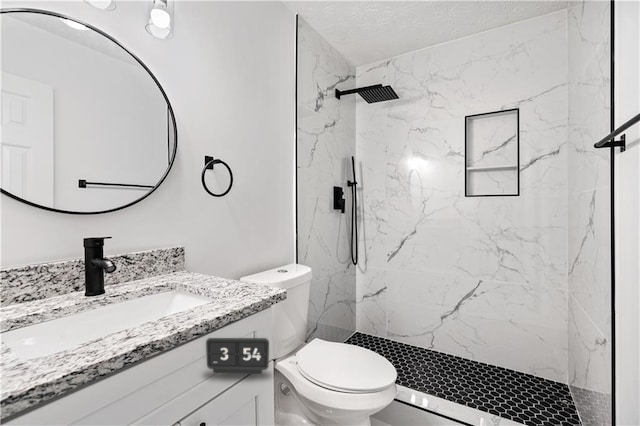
**3:54**
